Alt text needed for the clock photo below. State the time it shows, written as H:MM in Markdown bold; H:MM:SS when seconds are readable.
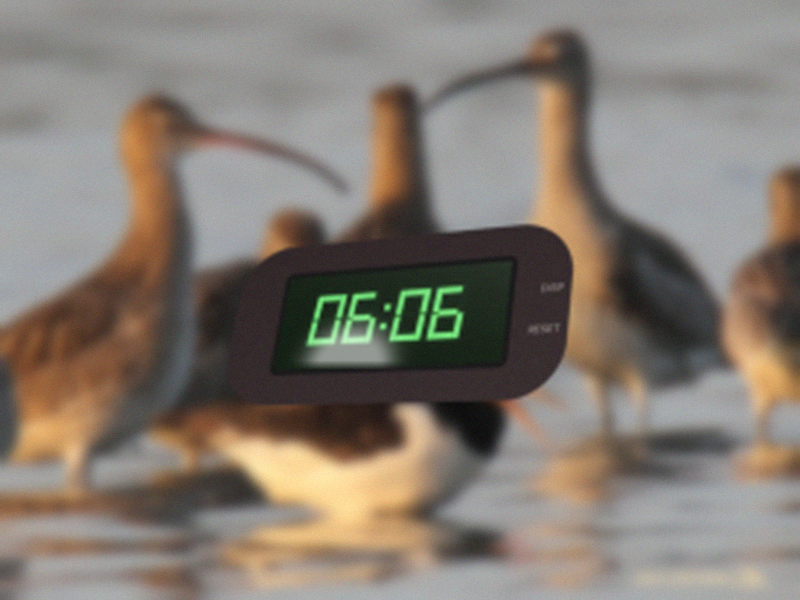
**6:06**
